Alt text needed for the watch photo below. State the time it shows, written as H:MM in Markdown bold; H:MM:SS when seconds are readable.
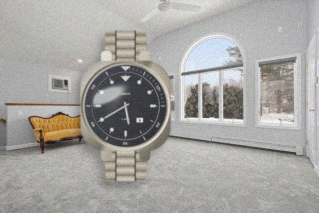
**5:40**
